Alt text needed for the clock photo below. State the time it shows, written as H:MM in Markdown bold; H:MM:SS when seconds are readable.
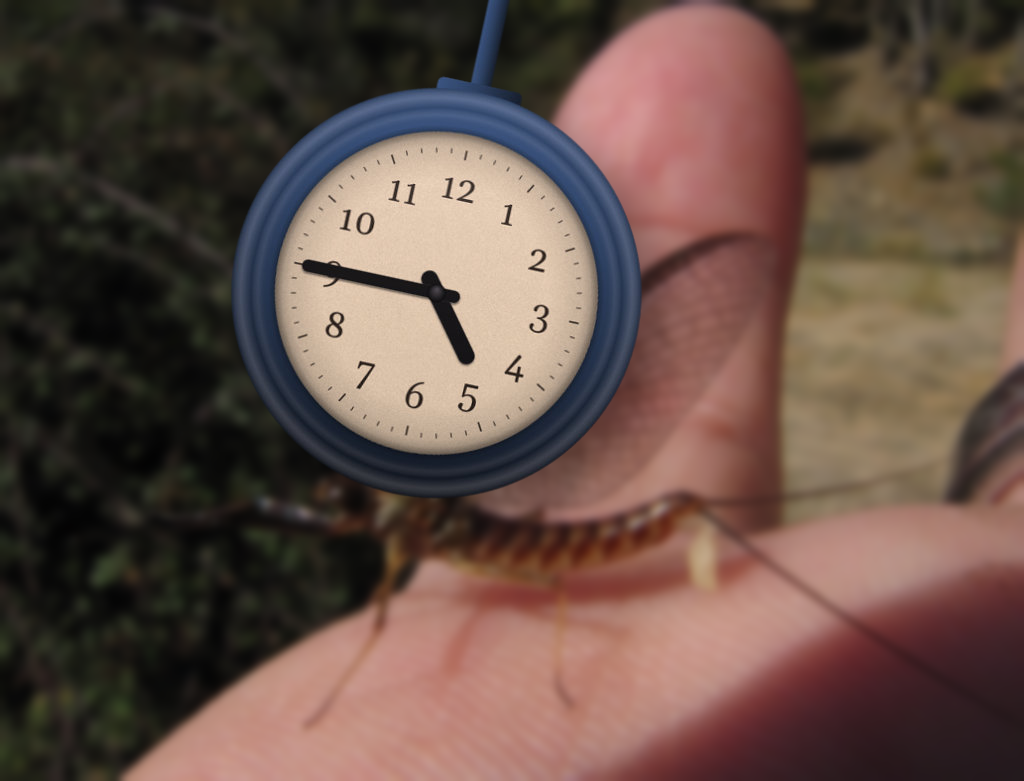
**4:45**
